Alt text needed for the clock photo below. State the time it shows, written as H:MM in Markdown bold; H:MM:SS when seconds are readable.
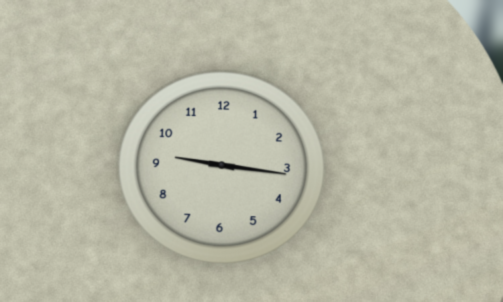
**9:16**
